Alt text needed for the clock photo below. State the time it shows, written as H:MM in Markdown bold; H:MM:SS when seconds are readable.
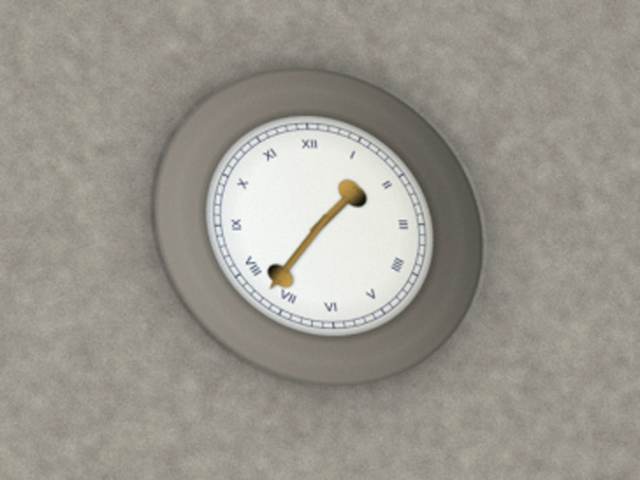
**1:37**
